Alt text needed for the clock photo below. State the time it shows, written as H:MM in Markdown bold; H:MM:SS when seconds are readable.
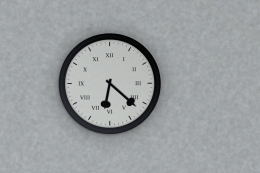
**6:22**
